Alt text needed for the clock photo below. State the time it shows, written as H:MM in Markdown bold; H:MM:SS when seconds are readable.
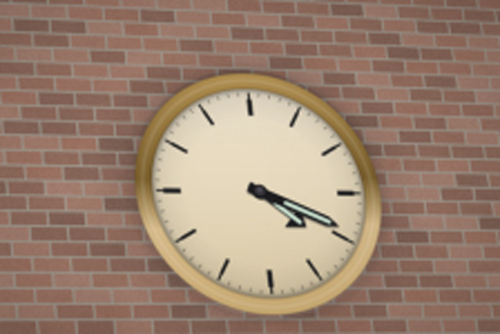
**4:19**
